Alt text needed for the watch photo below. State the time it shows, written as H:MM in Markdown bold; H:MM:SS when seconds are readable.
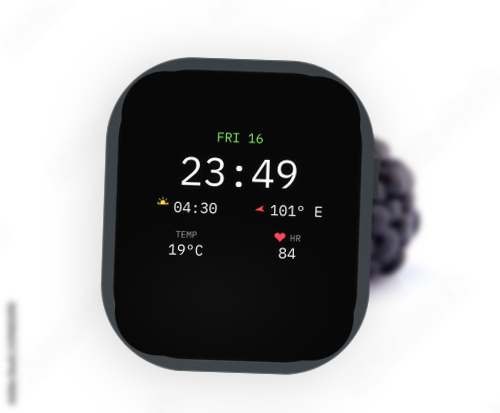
**23:49**
